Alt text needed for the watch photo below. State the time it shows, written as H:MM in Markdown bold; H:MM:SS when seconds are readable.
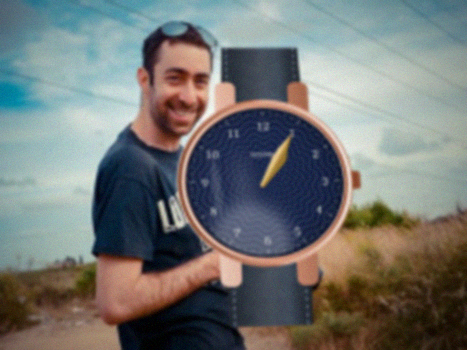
**1:05**
